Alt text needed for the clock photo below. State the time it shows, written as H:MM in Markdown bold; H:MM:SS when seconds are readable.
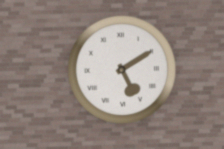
**5:10**
